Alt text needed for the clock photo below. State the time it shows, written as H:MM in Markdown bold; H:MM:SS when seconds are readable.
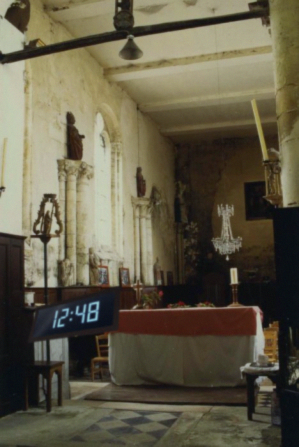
**12:48**
